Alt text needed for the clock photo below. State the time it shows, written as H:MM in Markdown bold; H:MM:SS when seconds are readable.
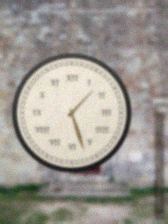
**1:27**
